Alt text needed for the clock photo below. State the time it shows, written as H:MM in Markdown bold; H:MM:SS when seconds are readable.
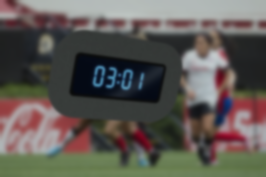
**3:01**
